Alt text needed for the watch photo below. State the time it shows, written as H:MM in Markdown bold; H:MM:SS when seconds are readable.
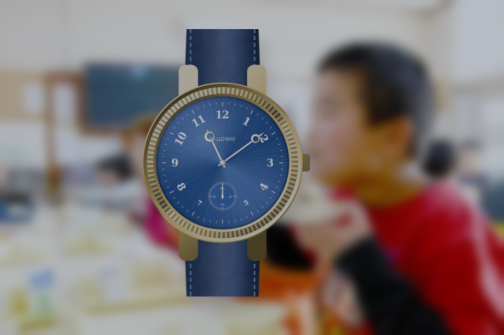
**11:09**
